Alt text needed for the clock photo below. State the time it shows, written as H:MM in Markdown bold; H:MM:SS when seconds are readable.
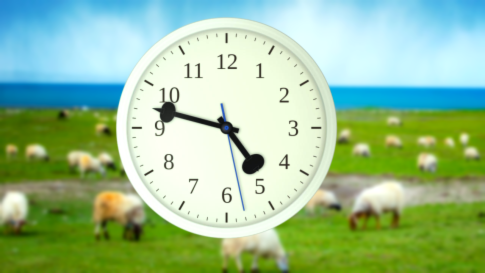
**4:47:28**
